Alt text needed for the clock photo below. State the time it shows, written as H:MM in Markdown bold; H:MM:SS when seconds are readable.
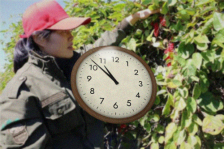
**10:52**
